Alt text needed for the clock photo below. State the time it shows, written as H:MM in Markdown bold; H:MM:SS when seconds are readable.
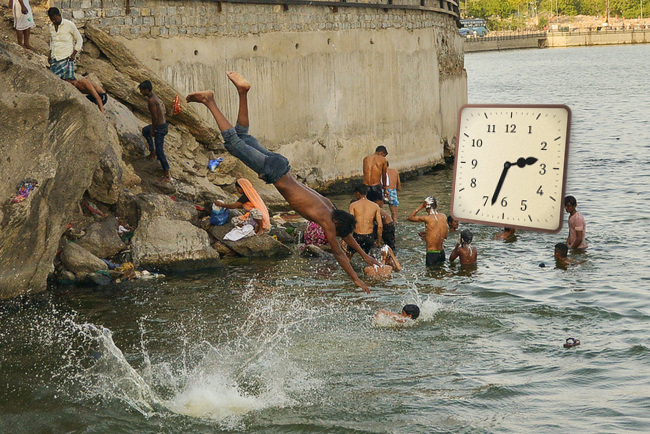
**2:33**
